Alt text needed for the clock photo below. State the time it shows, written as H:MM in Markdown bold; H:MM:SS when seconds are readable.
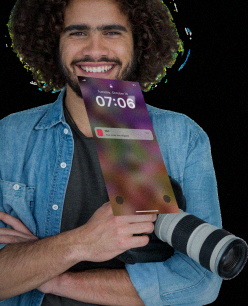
**7:06**
